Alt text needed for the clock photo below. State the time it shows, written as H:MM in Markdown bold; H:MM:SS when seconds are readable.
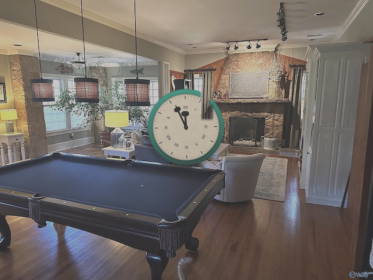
**11:56**
